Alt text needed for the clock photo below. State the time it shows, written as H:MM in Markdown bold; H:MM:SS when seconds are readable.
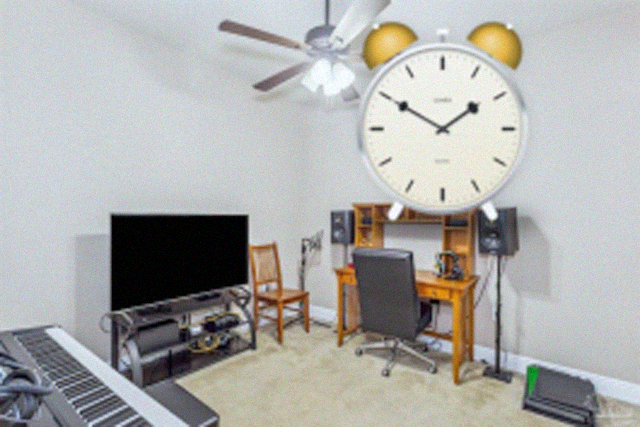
**1:50**
